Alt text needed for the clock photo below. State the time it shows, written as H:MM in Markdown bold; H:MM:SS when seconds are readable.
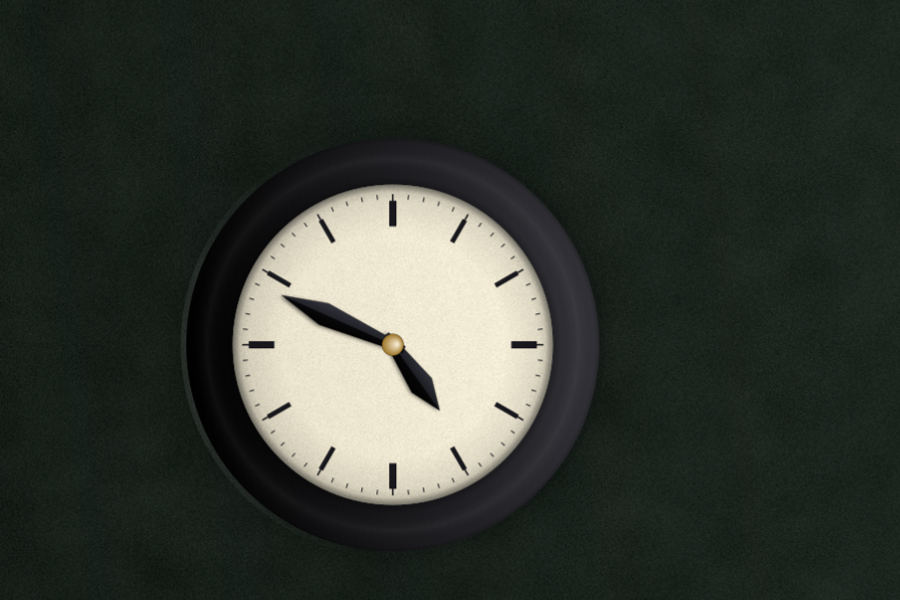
**4:49**
